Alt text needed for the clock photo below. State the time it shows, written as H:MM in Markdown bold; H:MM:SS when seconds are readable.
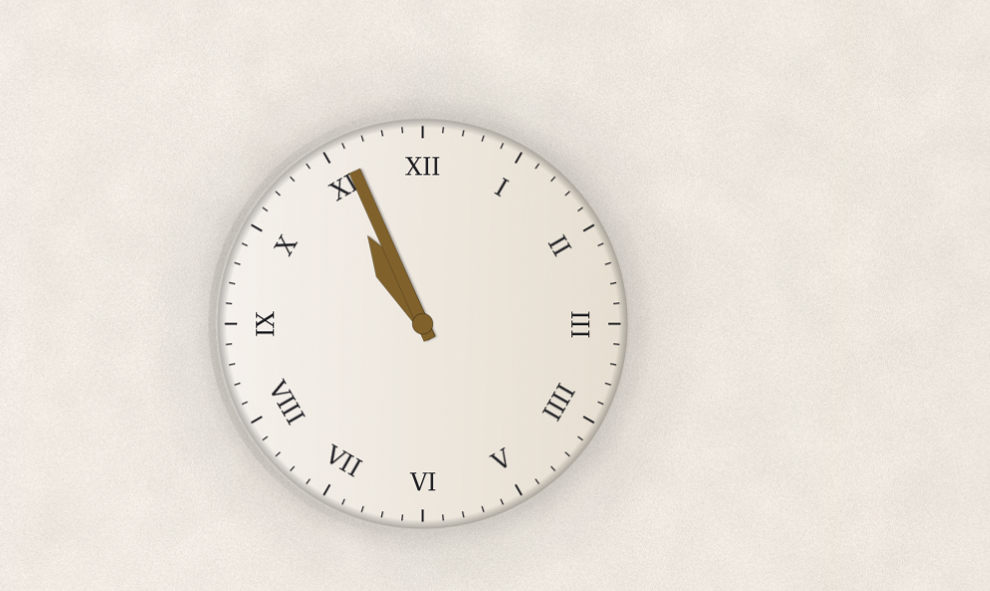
**10:56**
